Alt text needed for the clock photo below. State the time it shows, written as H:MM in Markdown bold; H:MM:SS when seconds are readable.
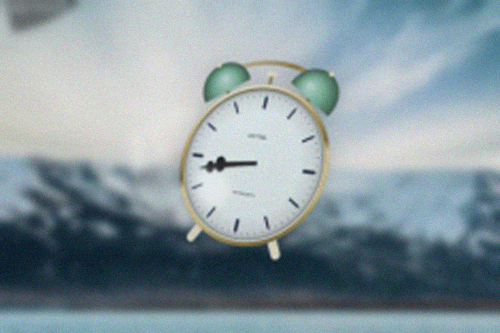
**8:43**
